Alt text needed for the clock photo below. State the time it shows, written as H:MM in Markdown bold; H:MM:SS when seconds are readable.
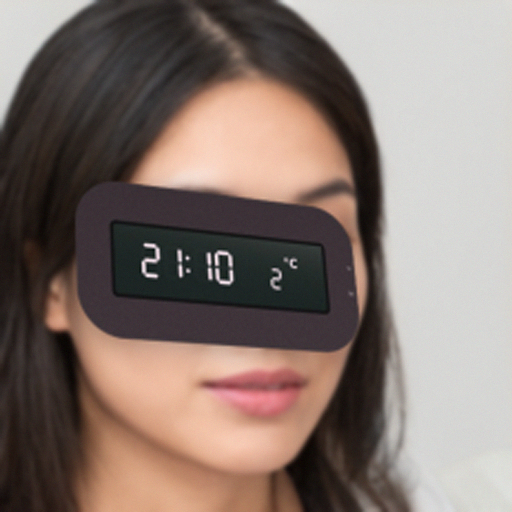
**21:10**
